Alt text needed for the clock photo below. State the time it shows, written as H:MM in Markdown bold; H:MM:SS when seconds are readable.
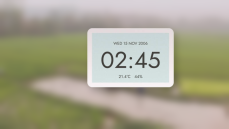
**2:45**
